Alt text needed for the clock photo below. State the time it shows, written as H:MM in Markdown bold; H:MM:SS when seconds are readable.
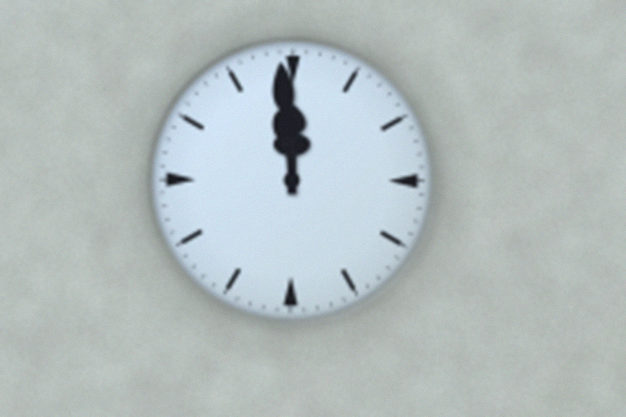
**11:59**
